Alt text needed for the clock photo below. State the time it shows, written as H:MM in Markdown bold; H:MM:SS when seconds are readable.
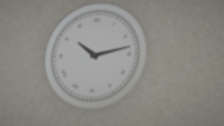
**10:13**
